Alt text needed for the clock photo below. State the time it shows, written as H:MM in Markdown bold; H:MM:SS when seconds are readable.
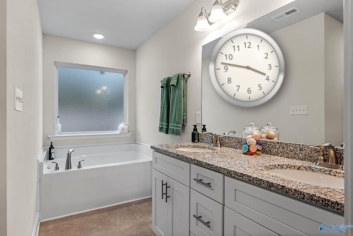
**3:47**
